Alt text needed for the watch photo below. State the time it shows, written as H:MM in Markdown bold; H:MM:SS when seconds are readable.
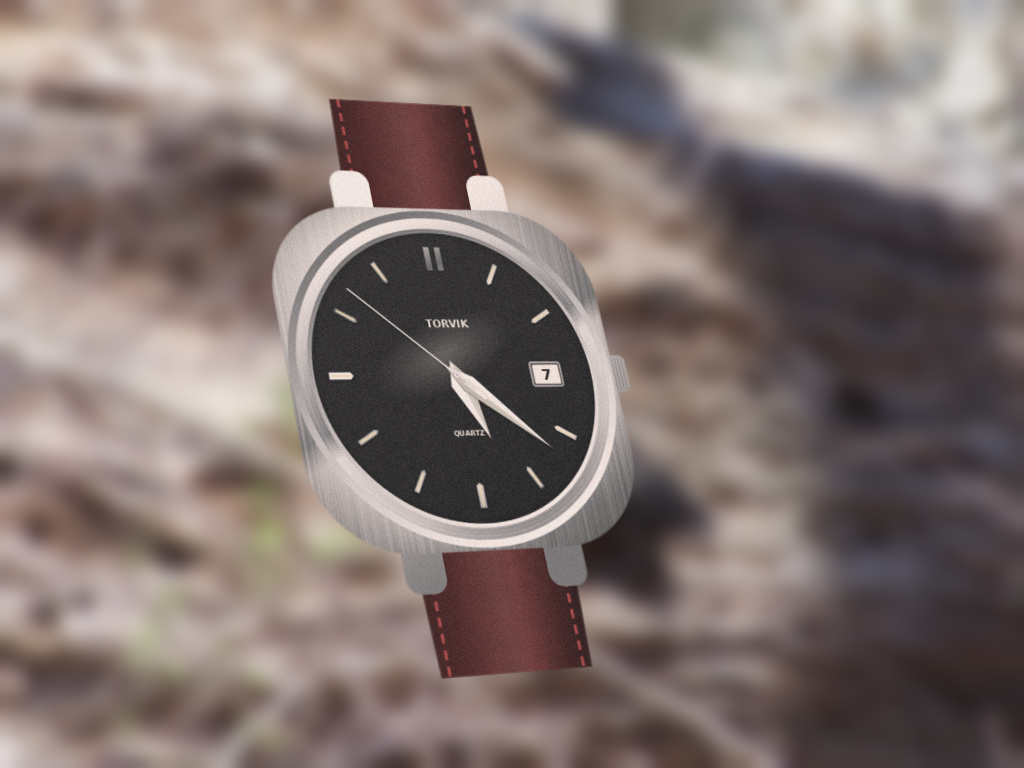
**5:21:52**
